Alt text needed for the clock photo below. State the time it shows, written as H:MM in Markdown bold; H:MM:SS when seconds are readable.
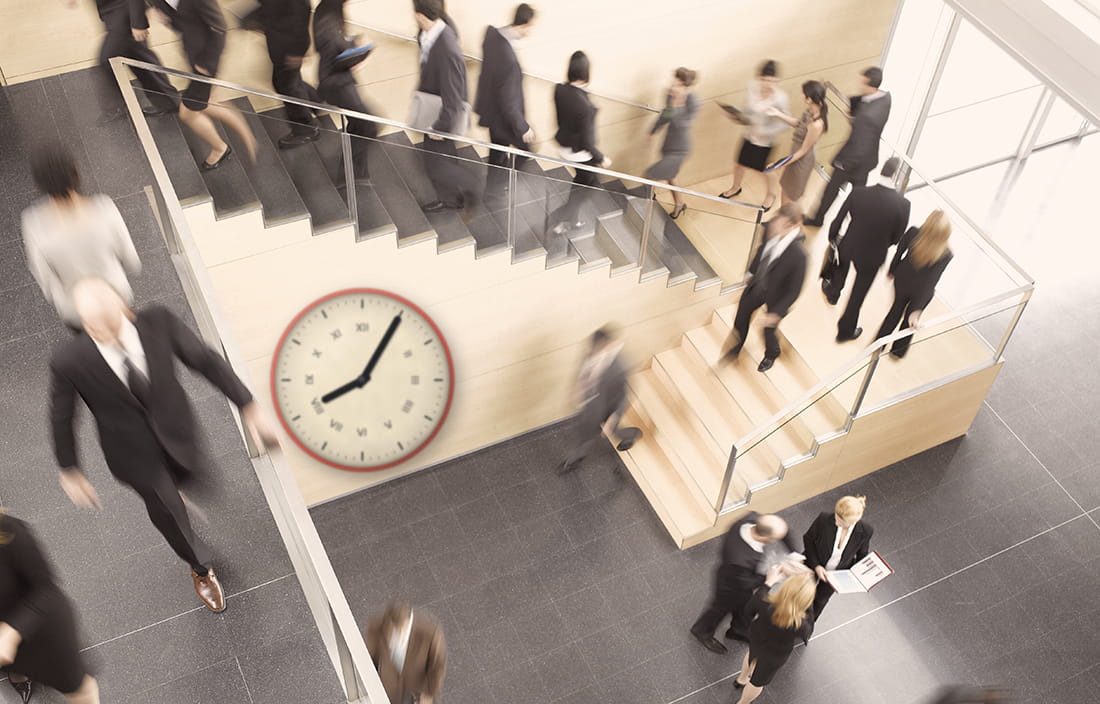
**8:05**
